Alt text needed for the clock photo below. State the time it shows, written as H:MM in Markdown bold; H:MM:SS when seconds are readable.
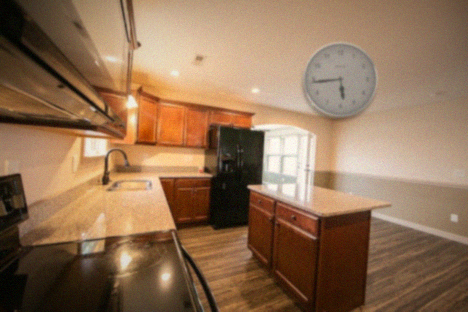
**5:44**
